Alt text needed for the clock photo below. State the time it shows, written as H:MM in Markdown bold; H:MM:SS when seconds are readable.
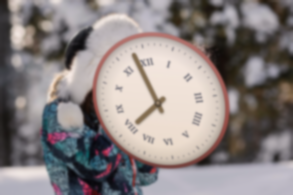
**7:58**
